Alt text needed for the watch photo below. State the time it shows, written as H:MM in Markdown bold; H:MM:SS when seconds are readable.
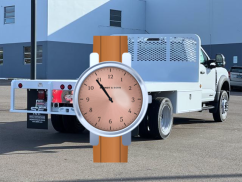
**10:54**
